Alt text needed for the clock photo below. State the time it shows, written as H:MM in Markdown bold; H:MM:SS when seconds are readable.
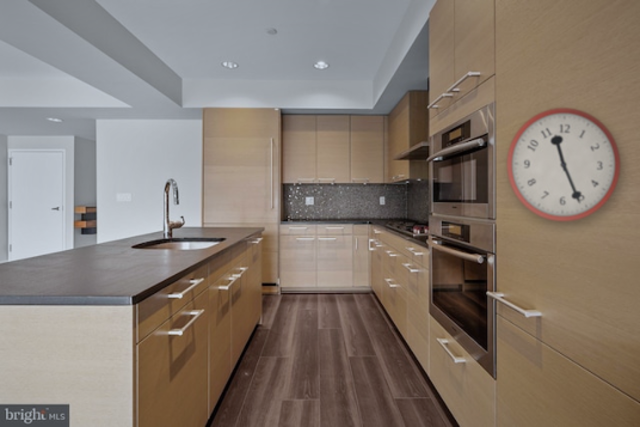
**11:26**
